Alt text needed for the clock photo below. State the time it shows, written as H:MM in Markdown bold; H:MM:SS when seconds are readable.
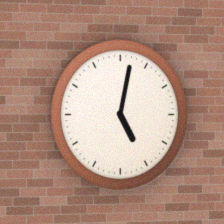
**5:02**
